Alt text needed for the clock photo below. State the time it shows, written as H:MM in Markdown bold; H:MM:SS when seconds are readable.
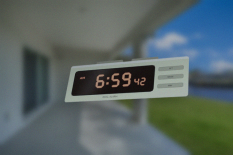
**6:59:42**
